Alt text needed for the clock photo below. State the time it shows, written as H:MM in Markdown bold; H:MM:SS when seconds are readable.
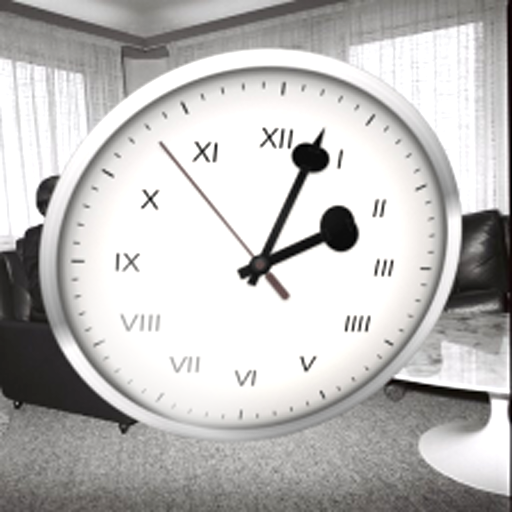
**2:02:53**
